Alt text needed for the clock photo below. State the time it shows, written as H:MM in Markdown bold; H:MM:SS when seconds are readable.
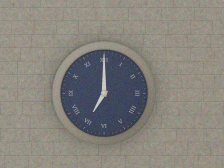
**7:00**
